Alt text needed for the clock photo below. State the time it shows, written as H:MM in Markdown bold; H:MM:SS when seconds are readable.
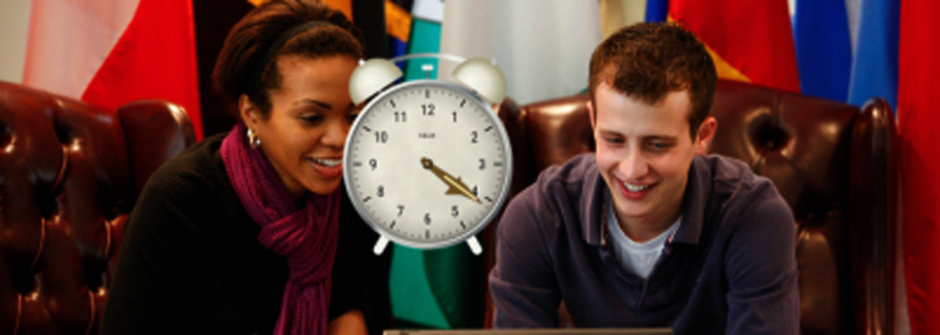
**4:21**
